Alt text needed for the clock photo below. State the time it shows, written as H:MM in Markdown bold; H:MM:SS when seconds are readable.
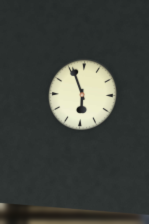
**5:56**
